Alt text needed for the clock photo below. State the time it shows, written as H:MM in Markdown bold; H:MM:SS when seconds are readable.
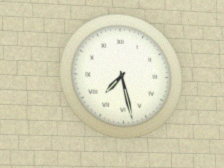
**7:28**
